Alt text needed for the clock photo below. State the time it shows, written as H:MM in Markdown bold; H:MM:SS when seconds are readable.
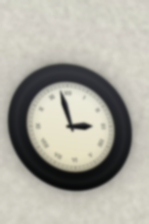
**2:58**
